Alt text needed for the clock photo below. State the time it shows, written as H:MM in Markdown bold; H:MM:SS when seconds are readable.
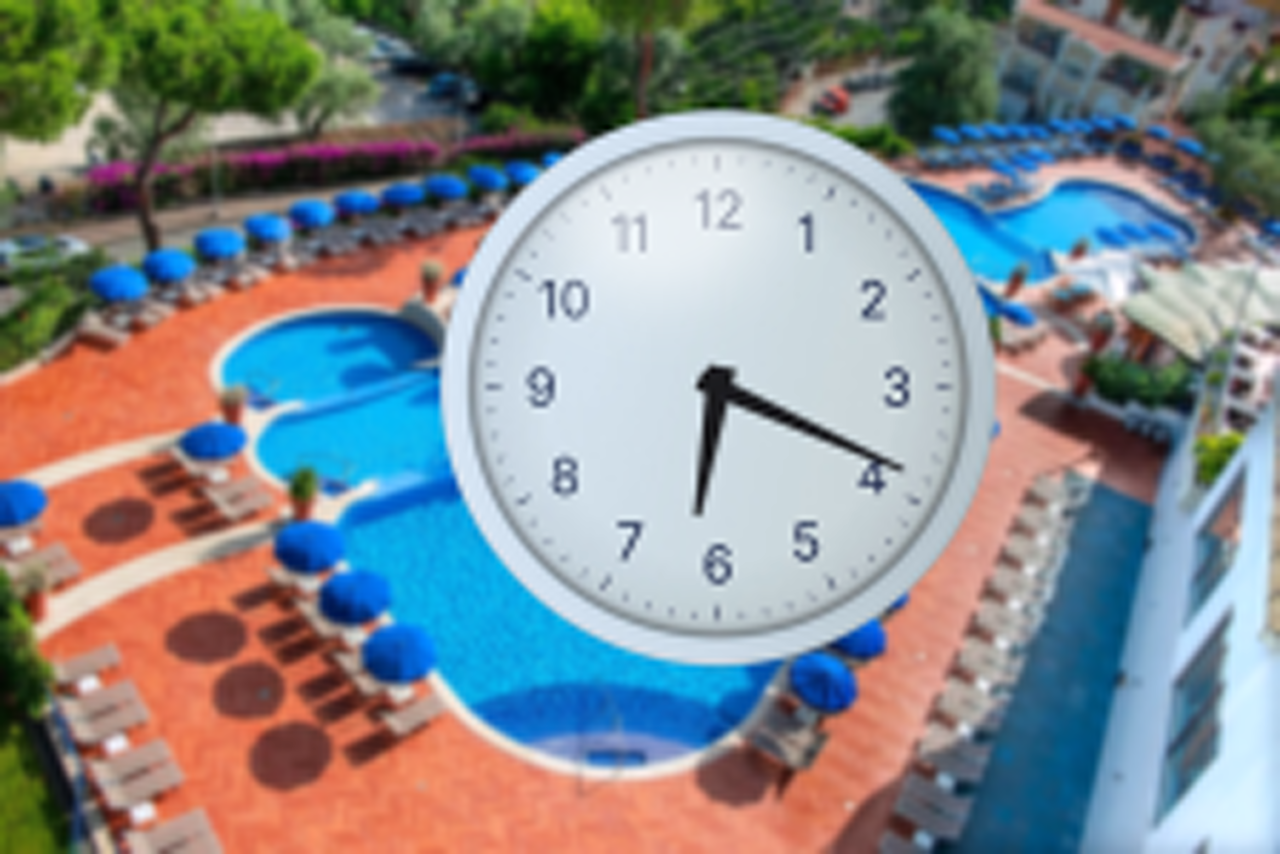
**6:19**
